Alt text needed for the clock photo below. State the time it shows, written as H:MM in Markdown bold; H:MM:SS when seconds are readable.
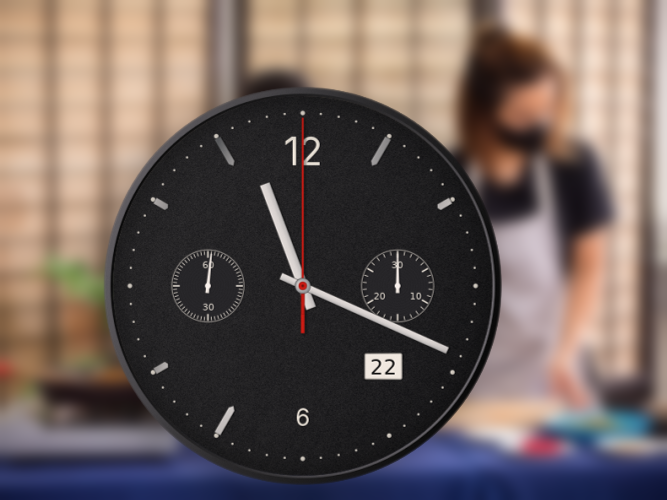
**11:19:01**
